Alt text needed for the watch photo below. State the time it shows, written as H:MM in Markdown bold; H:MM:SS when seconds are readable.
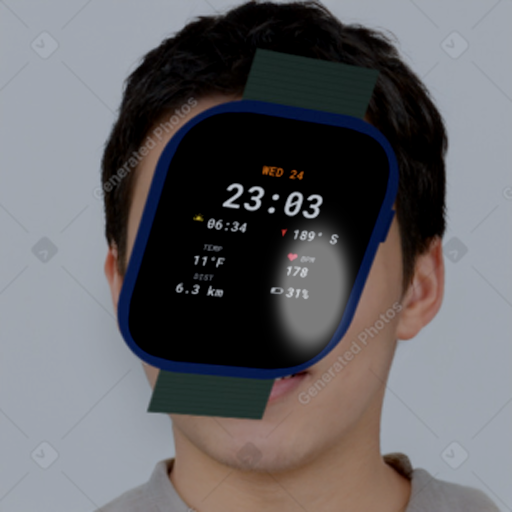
**23:03**
